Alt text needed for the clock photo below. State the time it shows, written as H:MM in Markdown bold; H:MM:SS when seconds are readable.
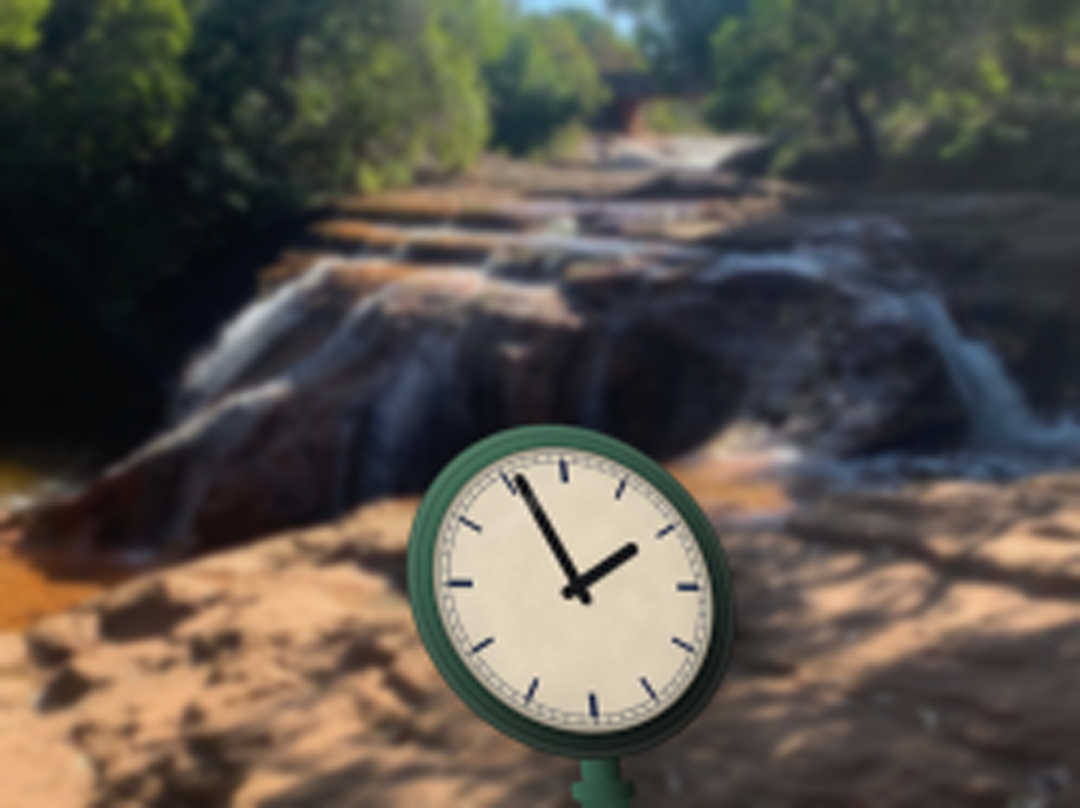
**1:56**
